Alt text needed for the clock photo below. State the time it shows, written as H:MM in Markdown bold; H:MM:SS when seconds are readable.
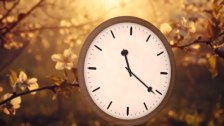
**11:21**
